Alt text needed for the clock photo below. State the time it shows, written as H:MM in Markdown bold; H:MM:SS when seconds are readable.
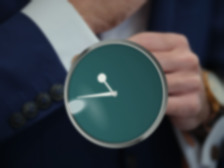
**10:44**
